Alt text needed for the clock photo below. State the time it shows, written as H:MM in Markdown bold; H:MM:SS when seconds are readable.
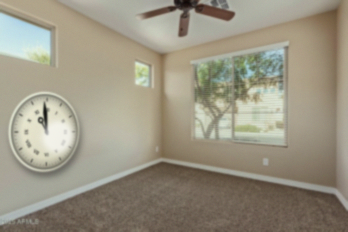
**10:59**
